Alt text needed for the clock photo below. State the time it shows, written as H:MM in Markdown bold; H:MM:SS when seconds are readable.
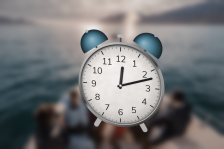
**12:12**
